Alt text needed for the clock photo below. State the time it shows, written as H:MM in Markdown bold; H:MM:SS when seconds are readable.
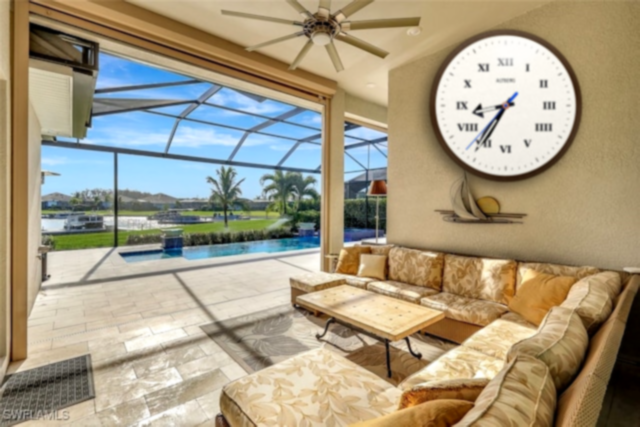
**8:35:37**
